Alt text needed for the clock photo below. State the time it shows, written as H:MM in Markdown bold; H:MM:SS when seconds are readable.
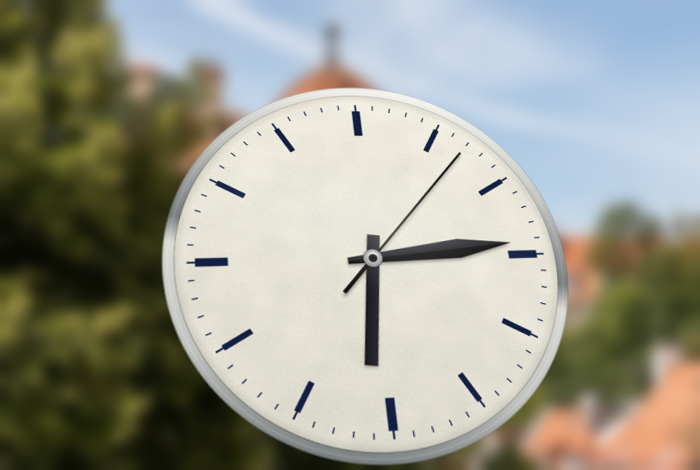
**6:14:07**
